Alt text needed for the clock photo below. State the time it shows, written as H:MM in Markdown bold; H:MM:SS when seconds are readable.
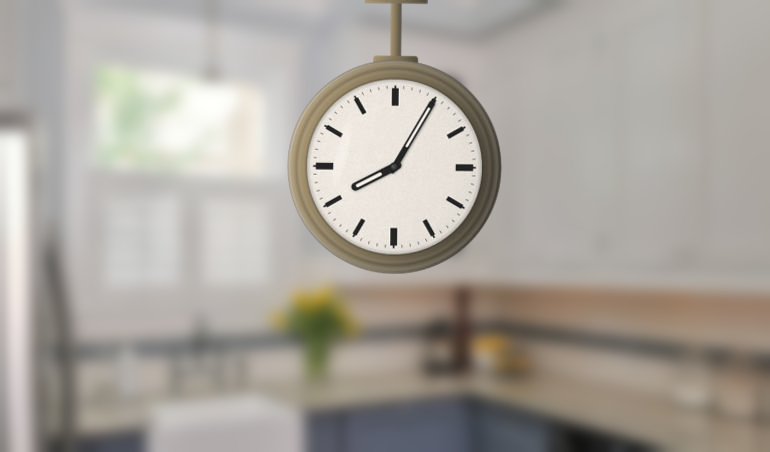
**8:05**
